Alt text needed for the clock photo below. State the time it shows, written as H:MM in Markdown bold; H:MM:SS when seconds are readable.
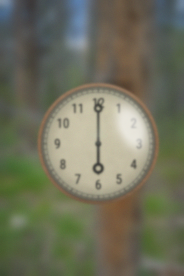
**6:00**
